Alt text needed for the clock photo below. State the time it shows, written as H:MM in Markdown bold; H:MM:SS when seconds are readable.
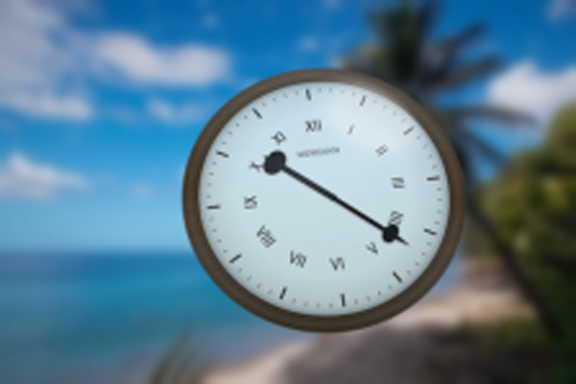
**10:22**
